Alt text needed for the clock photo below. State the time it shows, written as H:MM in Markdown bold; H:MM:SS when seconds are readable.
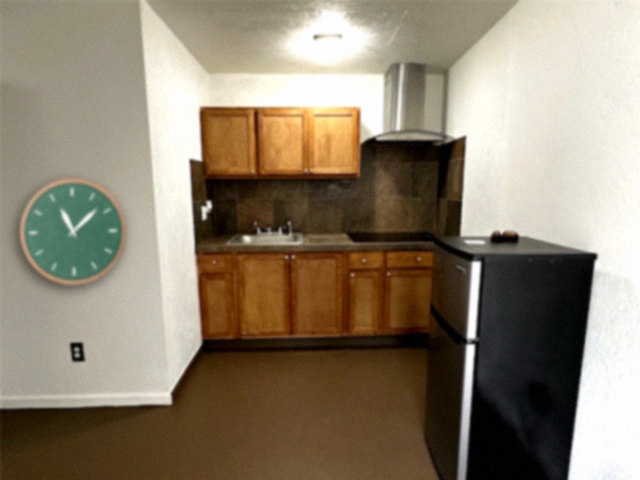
**11:08**
